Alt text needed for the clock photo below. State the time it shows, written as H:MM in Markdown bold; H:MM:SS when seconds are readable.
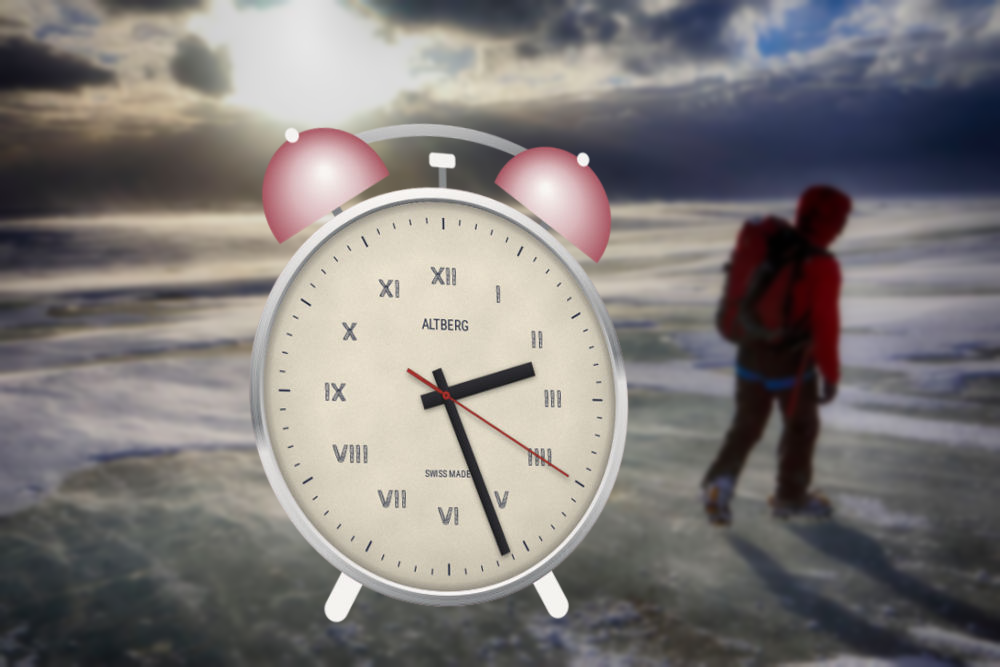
**2:26:20**
